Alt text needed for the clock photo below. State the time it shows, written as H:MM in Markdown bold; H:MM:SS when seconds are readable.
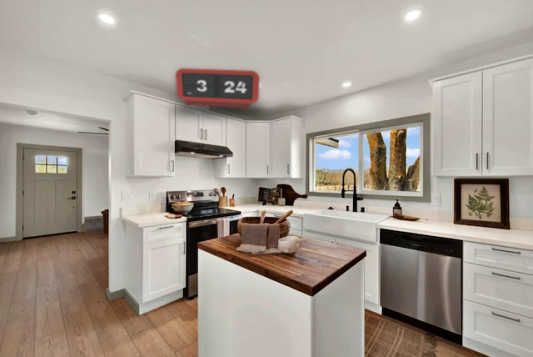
**3:24**
